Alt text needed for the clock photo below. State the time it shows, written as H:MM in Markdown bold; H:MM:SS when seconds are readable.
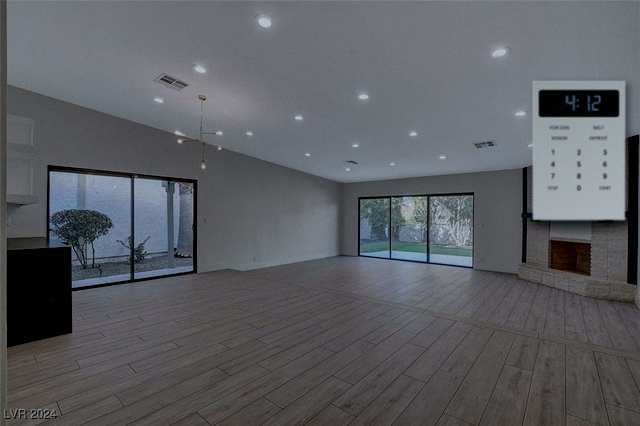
**4:12**
